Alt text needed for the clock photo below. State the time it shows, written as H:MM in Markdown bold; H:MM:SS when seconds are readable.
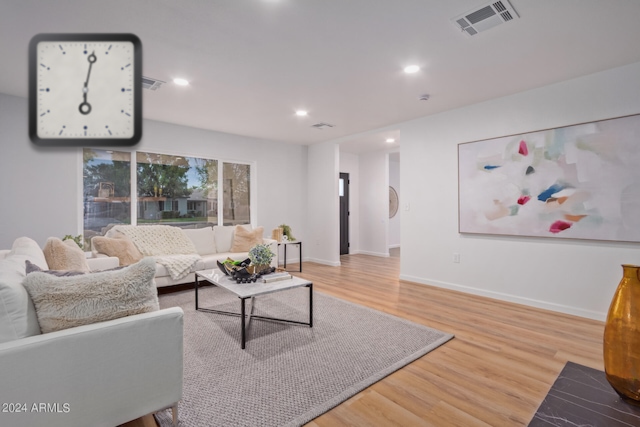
**6:02**
